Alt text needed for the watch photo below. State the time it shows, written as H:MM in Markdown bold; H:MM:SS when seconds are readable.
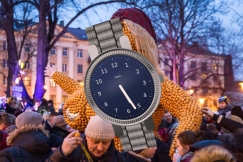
**5:27**
